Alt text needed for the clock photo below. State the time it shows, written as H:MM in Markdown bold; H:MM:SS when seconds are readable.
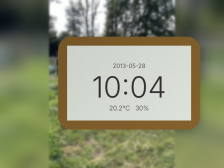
**10:04**
